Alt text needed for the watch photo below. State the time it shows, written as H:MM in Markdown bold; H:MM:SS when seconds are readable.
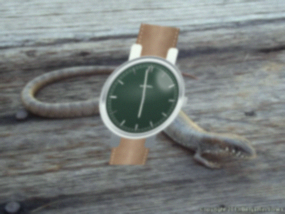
**5:59**
